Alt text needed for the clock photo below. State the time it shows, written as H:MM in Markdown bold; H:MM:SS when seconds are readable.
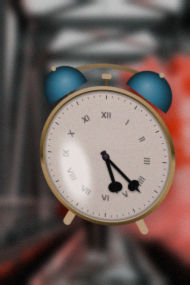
**5:22**
